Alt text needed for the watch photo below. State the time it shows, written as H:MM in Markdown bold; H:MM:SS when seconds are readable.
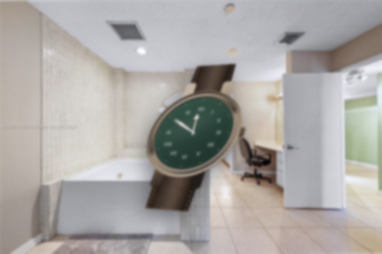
**11:50**
